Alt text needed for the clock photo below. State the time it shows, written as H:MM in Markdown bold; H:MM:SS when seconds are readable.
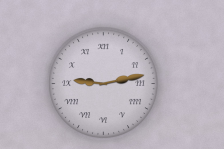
**9:13**
